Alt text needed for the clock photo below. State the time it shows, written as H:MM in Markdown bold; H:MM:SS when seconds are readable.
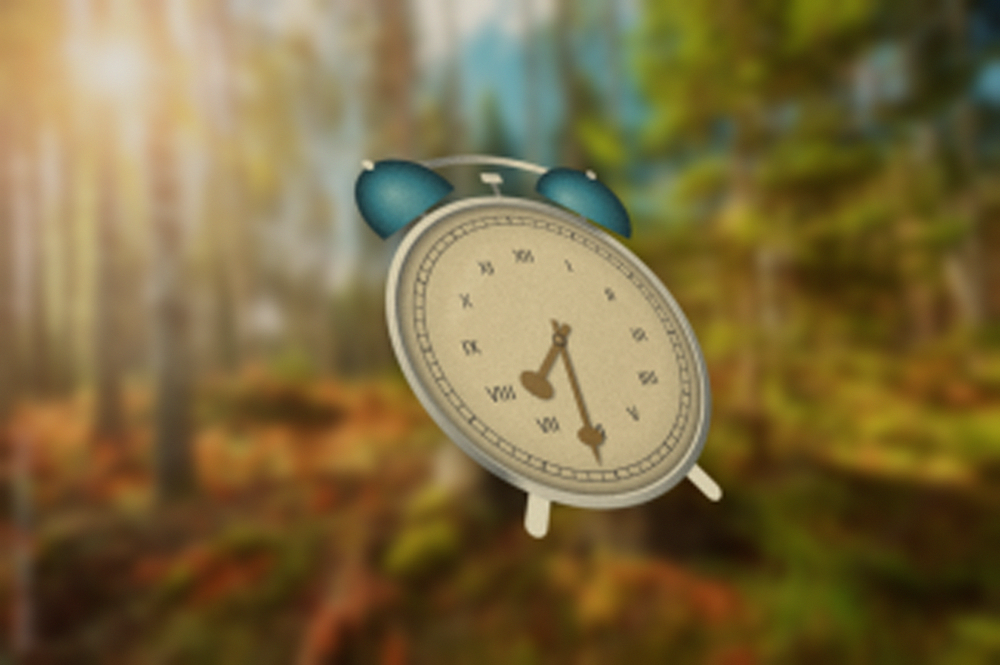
**7:31**
